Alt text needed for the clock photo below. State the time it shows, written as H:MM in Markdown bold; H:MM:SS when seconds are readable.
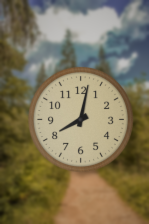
**8:02**
